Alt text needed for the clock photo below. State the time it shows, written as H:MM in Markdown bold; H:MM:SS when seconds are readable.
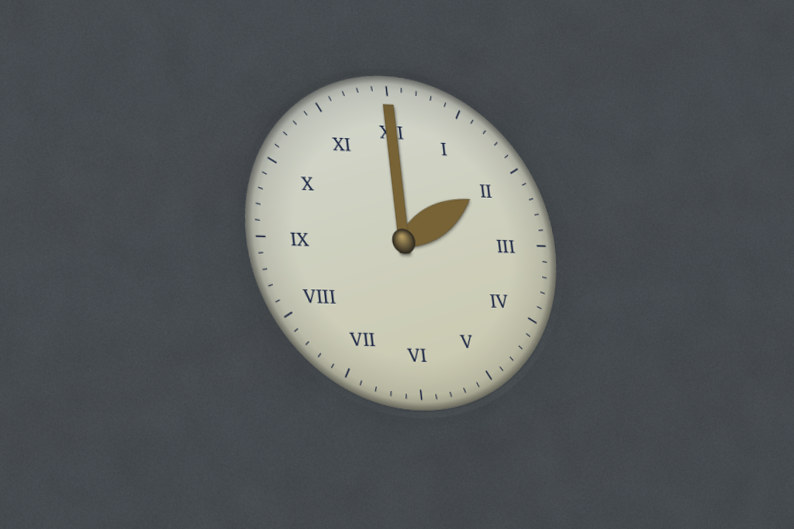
**2:00**
